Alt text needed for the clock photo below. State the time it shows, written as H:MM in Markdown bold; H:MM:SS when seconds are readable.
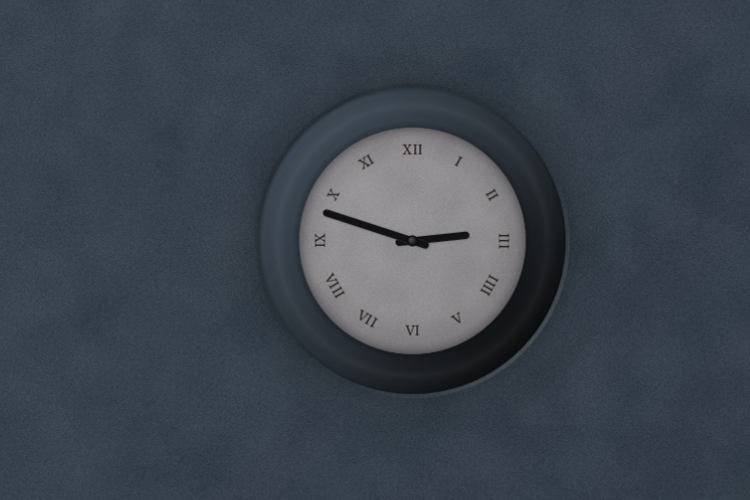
**2:48**
